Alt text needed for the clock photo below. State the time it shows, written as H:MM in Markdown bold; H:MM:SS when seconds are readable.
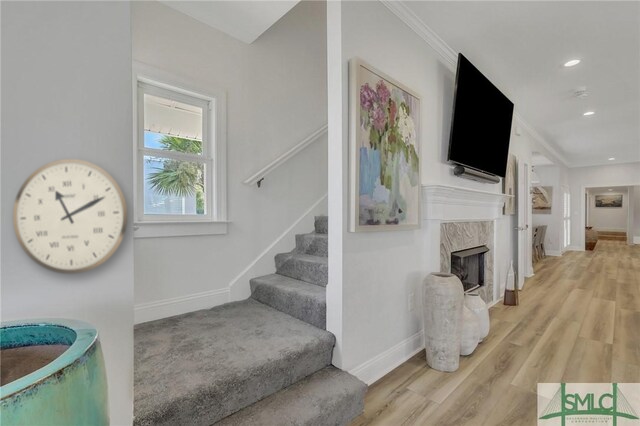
**11:11**
